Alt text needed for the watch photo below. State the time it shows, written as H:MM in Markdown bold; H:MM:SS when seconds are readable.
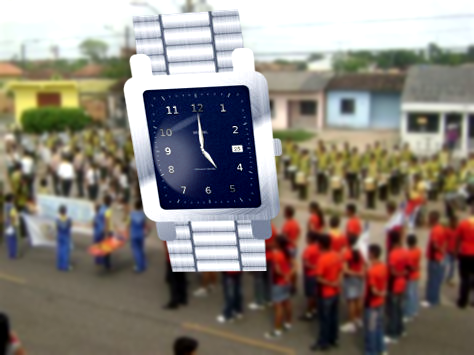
**5:00**
